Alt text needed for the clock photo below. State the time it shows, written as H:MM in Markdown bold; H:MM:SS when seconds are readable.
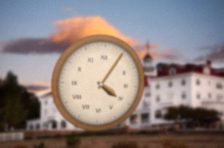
**4:05**
